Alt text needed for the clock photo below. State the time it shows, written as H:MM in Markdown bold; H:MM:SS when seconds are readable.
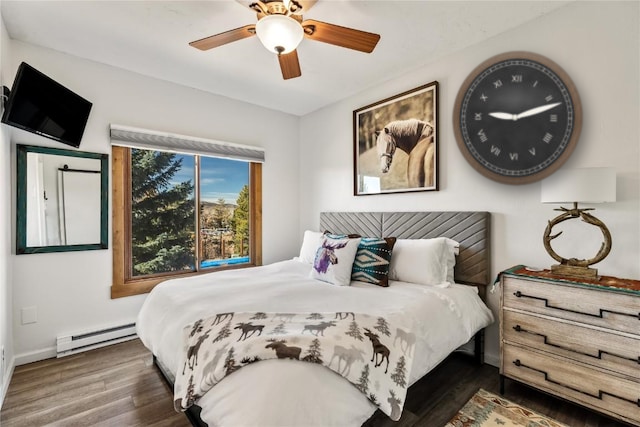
**9:12**
